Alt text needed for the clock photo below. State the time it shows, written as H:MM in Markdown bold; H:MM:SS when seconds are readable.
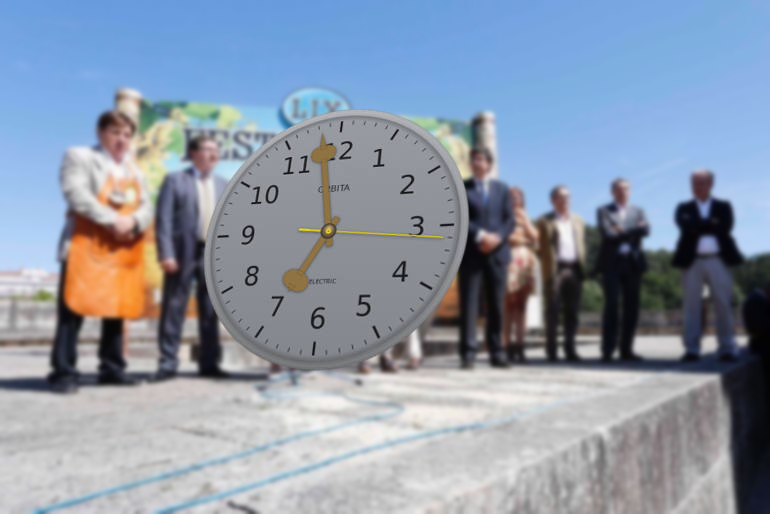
**6:58:16**
